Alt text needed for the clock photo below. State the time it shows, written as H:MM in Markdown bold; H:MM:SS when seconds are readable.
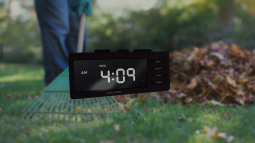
**4:09**
